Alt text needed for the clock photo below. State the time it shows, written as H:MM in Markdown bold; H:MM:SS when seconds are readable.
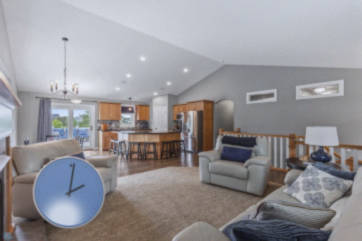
**2:01**
